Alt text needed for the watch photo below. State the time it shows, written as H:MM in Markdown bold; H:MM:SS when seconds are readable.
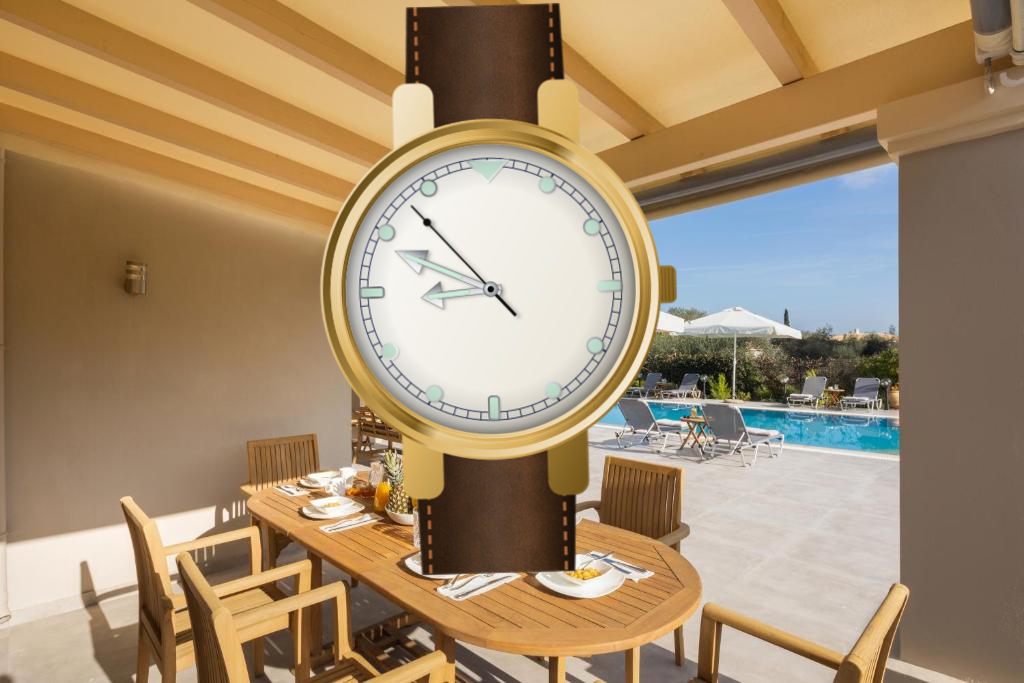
**8:48:53**
